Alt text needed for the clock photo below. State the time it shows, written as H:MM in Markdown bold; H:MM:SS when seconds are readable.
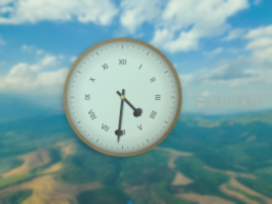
**4:31**
